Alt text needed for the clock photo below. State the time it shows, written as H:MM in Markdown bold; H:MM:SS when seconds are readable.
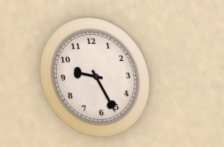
**9:26**
